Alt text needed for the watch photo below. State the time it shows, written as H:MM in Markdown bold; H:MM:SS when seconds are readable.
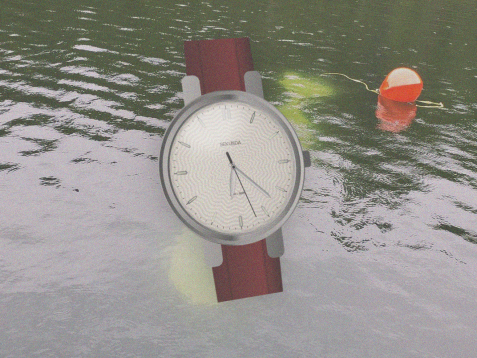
**6:22:27**
